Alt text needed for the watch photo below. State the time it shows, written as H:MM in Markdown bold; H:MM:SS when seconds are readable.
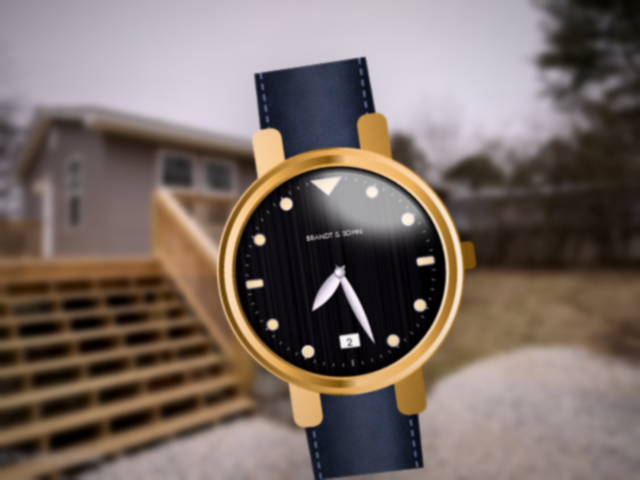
**7:27**
